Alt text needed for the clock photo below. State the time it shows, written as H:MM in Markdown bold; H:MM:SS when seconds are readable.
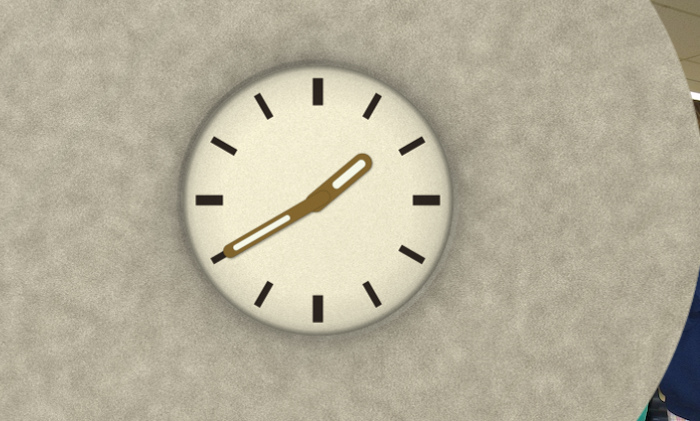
**1:40**
